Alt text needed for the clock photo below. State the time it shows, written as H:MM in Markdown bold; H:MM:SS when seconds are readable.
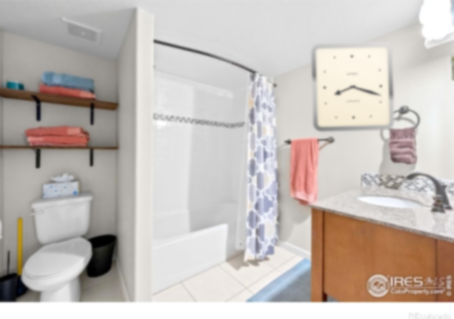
**8:18**
